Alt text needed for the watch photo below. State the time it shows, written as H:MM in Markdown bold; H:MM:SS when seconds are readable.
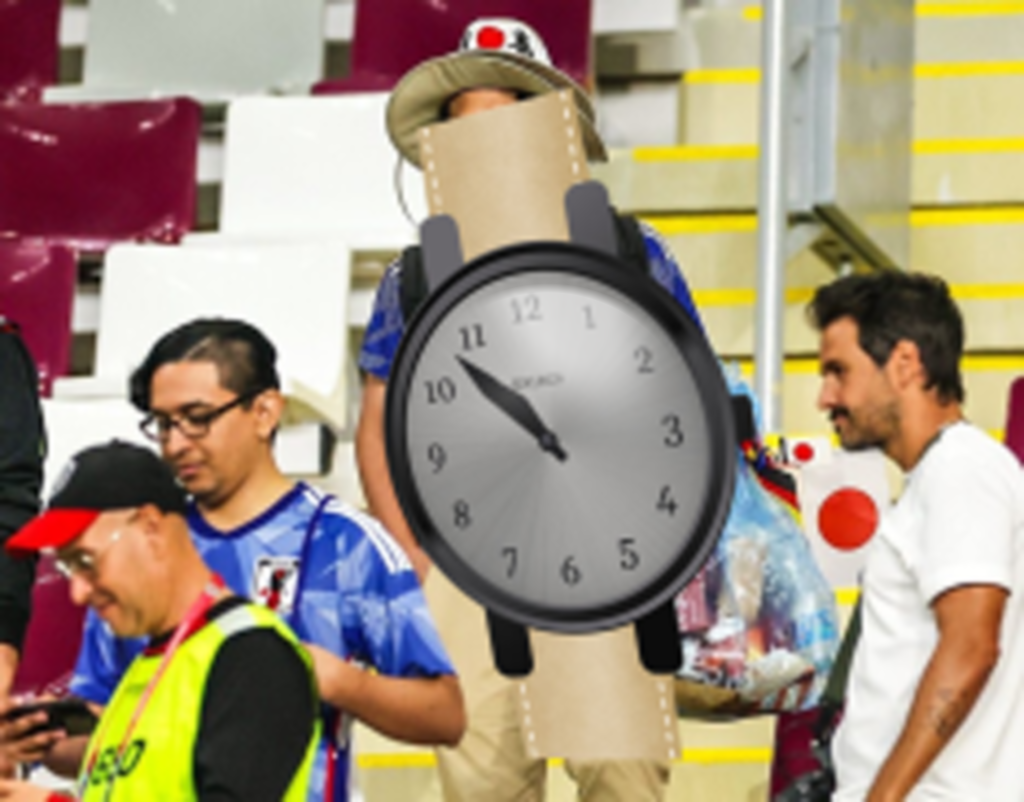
**10:53**
